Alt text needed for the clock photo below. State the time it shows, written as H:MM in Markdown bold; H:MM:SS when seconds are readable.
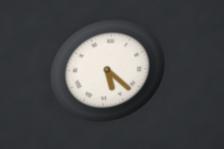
**5:22**
